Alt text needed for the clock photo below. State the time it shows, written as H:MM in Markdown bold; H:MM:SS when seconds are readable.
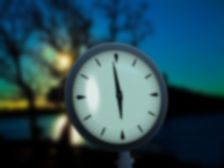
**5:59**
